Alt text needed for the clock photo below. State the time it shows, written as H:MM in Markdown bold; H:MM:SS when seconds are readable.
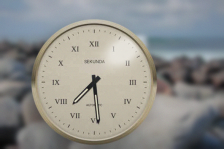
**7:29**
